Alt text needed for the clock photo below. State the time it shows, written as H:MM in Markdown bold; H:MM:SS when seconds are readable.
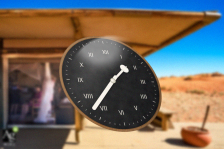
**1:37**
